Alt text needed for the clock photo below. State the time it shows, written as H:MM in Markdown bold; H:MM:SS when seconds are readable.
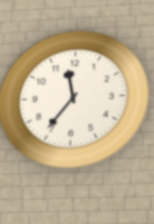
**11:36**
